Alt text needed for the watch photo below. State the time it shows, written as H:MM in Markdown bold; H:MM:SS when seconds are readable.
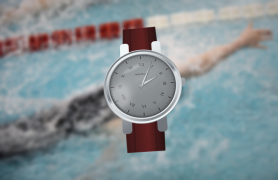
**2:04**
